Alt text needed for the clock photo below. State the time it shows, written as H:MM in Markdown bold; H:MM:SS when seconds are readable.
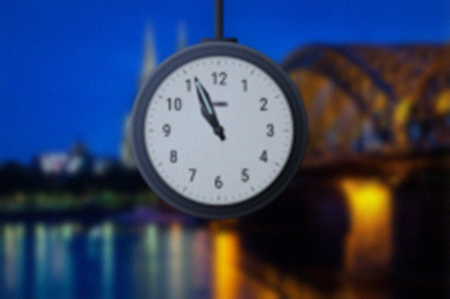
**10:56**
